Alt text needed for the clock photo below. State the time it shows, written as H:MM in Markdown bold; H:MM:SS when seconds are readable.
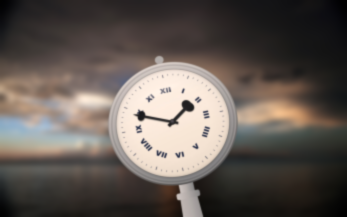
**1:49**
